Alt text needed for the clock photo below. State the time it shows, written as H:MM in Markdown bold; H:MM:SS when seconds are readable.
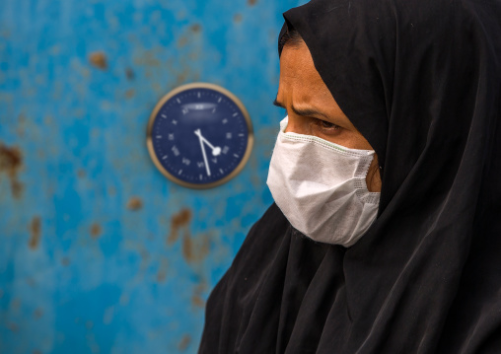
**4:28**
